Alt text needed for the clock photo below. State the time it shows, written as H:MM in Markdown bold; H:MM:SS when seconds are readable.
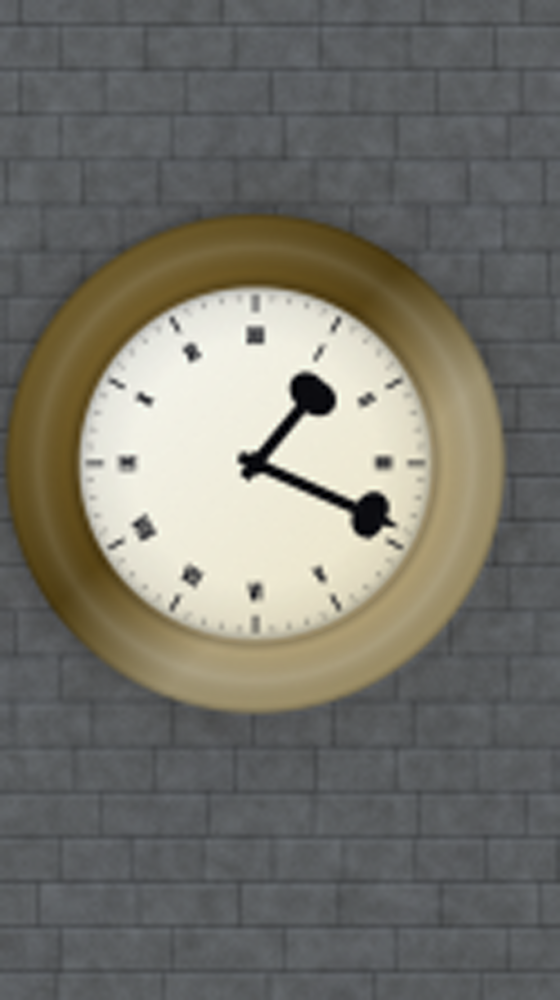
**1:19**
